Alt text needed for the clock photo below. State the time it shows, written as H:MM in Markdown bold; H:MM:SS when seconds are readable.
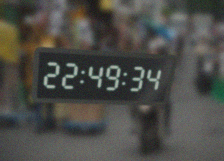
**22:49:34**
